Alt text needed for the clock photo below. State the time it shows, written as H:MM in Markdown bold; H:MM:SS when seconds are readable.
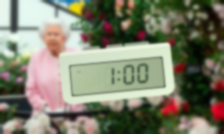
**1:00**
